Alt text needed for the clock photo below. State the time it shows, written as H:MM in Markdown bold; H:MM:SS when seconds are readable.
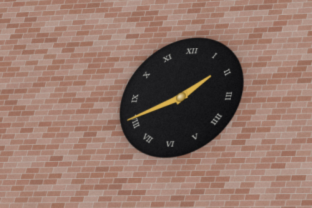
**1:41**
